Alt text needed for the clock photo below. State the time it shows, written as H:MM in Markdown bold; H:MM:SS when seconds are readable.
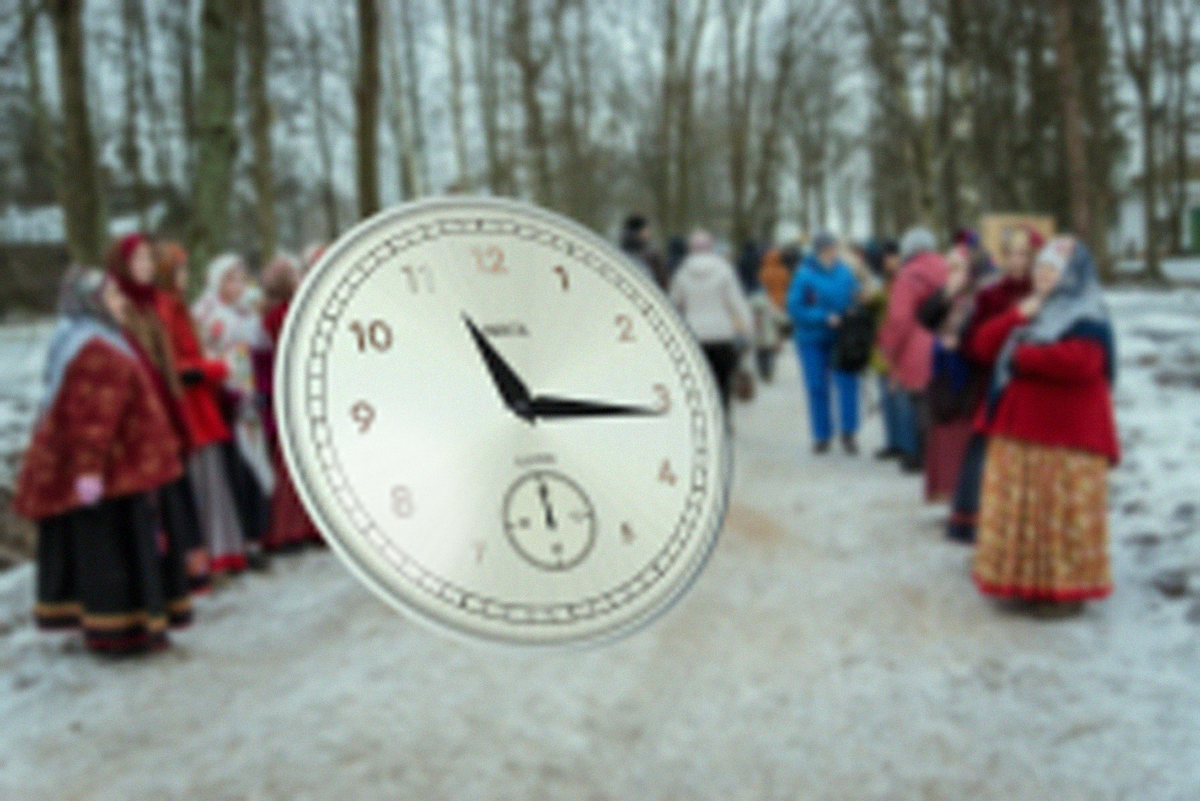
**11:16**
